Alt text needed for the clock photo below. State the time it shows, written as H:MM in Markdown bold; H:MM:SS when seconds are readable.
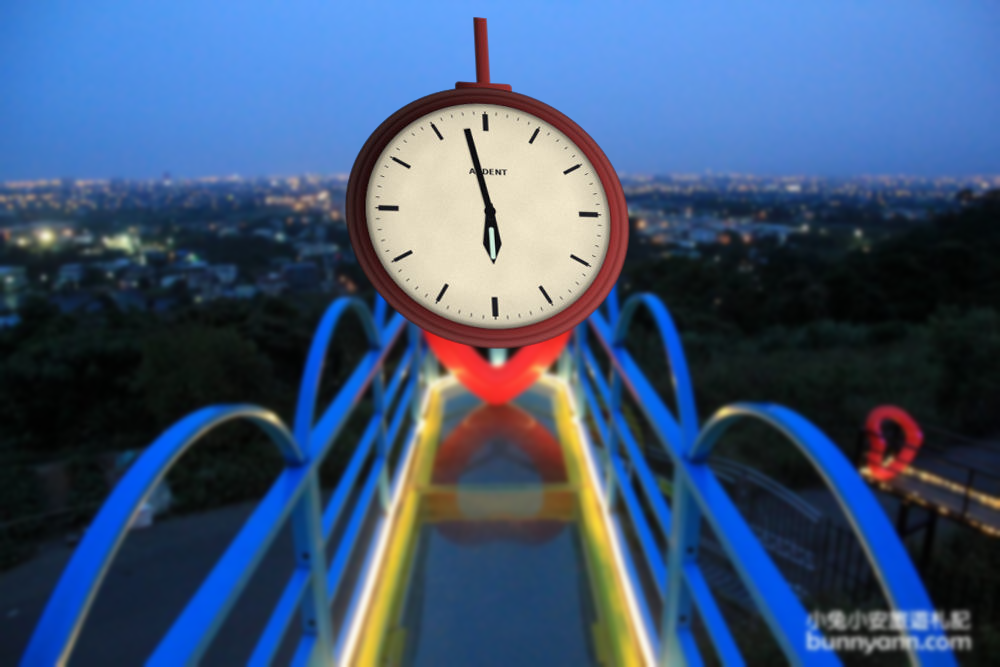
**5:58**
